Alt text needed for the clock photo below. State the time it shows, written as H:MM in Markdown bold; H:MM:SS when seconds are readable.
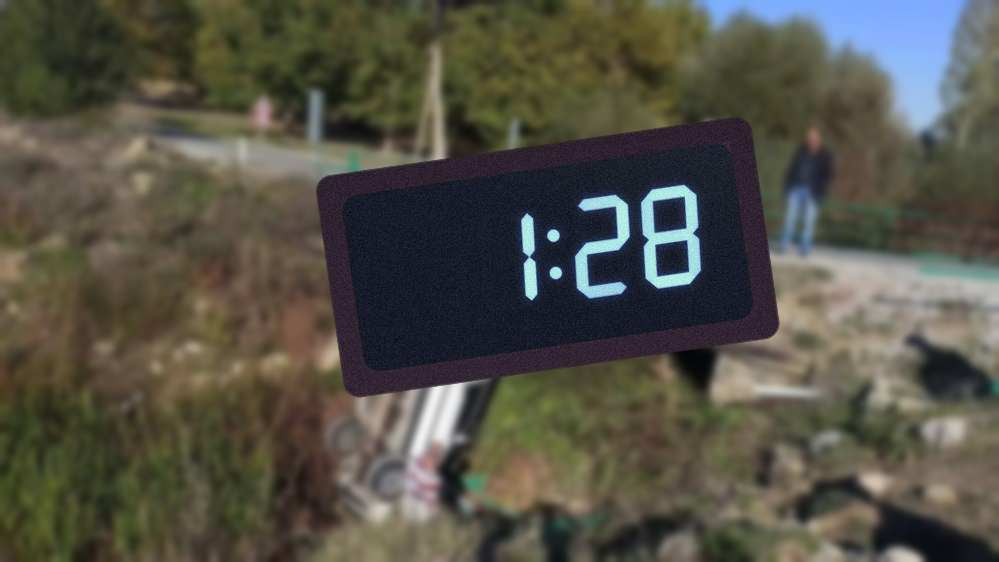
**1:28**
